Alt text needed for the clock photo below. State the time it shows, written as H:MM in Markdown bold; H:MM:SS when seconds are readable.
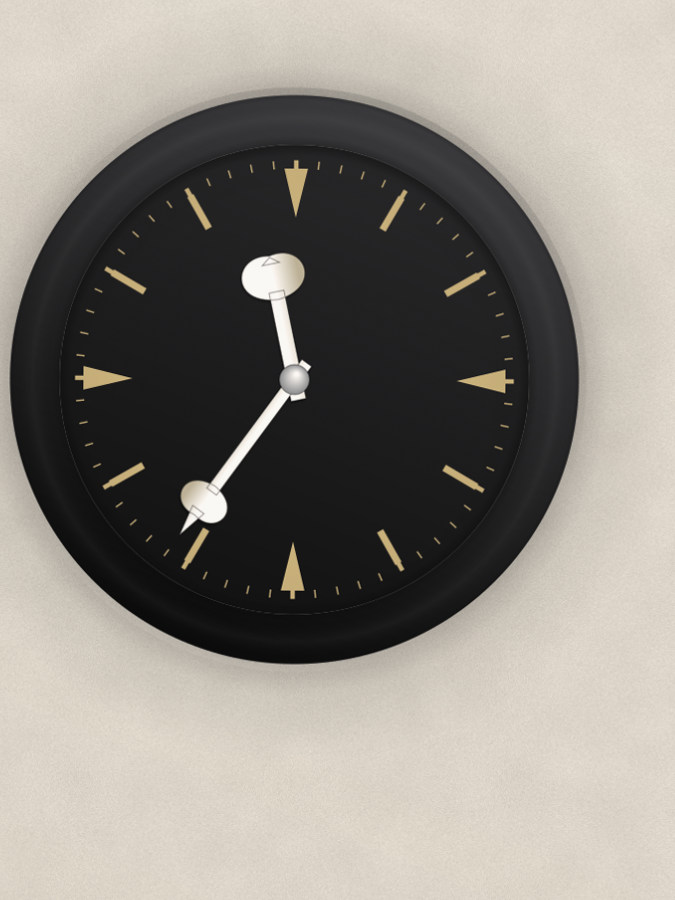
**11:36**
